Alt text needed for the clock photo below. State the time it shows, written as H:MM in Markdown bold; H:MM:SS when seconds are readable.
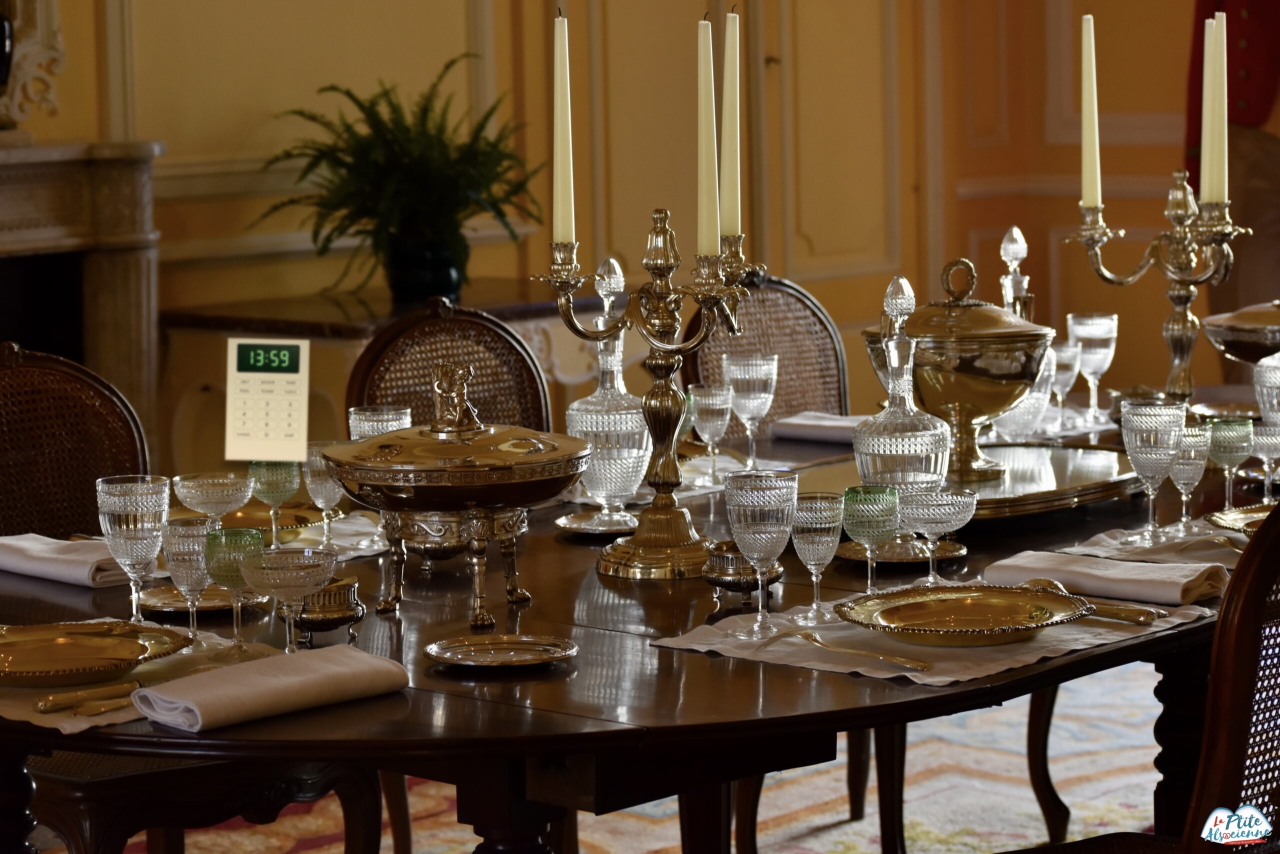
**13:59**
